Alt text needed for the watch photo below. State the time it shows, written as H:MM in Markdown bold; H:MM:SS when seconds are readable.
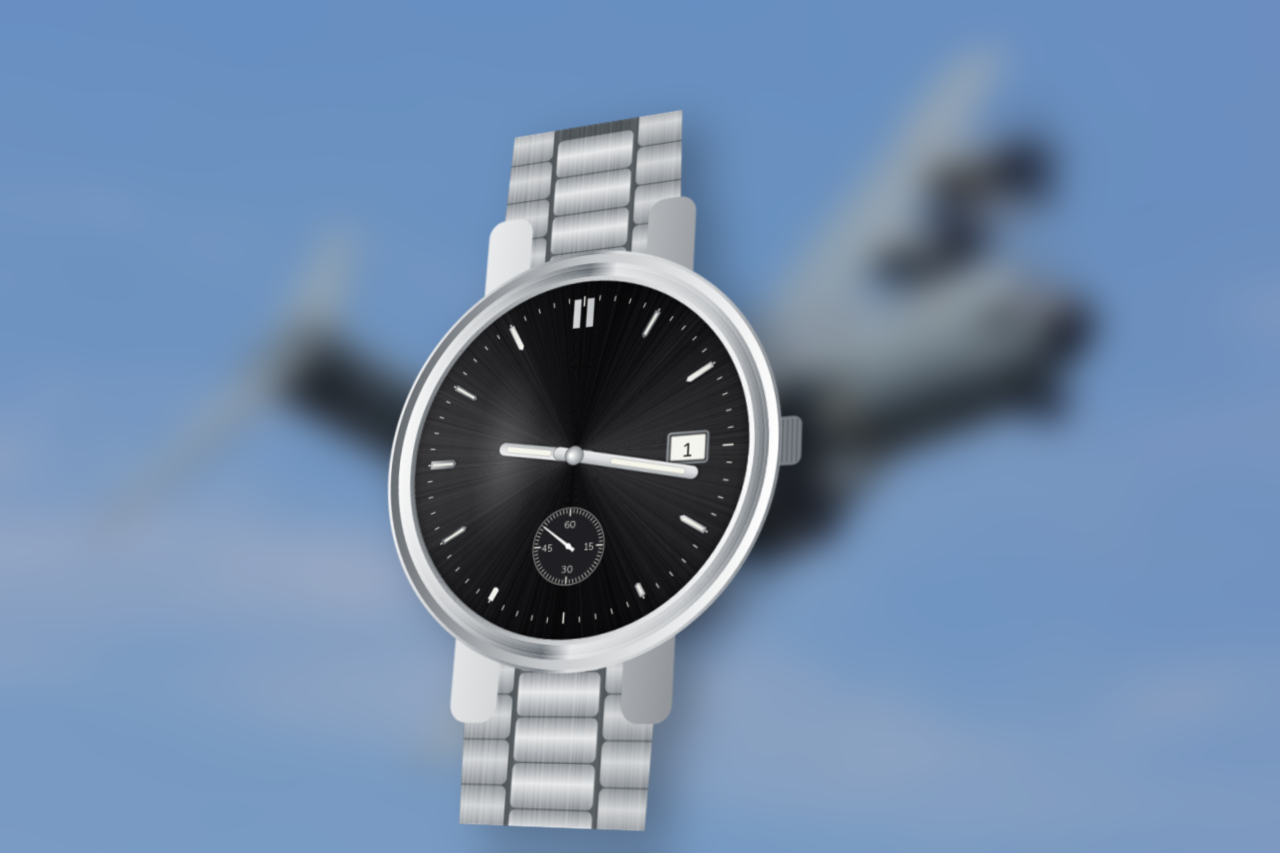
**9:16:51**
